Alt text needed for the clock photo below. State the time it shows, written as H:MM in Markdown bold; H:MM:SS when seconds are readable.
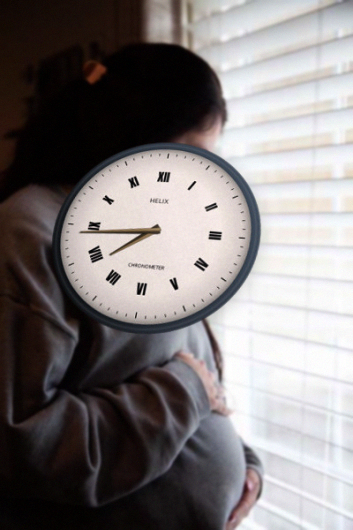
**7:44**
